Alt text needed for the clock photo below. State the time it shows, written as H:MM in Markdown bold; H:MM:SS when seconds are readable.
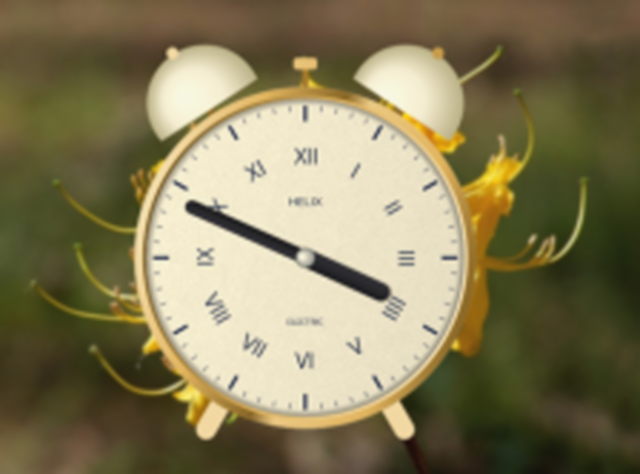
**3:49**
